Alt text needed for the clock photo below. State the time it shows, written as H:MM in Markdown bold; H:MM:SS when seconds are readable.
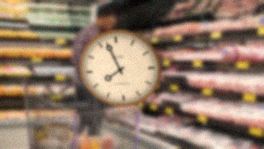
**7:57**
